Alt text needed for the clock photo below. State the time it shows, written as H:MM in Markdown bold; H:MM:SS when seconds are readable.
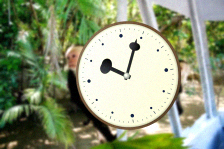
**10:04**
